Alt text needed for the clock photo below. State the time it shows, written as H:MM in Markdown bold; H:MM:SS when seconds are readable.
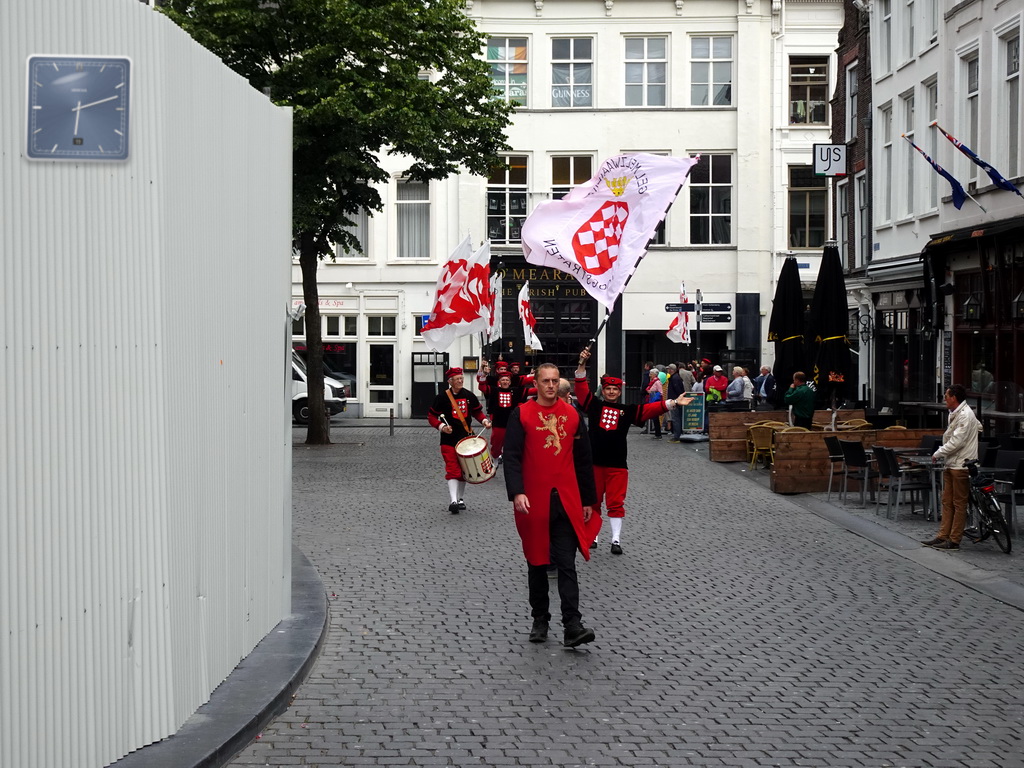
**6:12**
